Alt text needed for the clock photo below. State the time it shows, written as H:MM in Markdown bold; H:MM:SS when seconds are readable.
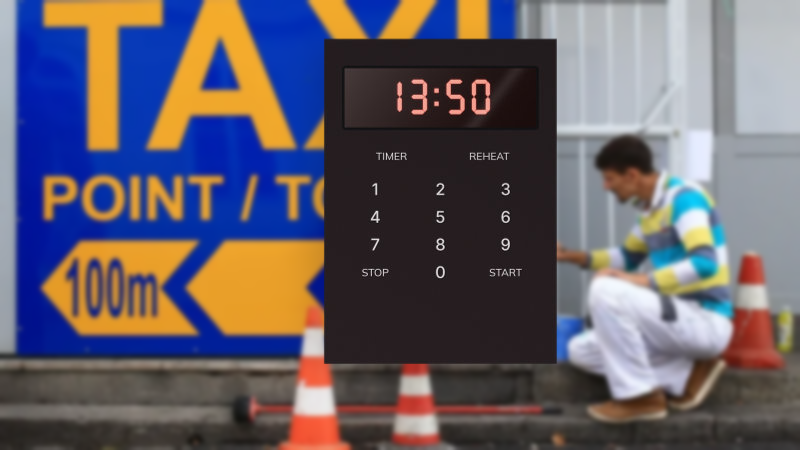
**13:50**
